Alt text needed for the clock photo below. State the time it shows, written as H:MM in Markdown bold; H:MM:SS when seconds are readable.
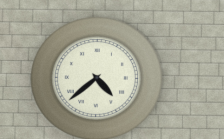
**4:38**
